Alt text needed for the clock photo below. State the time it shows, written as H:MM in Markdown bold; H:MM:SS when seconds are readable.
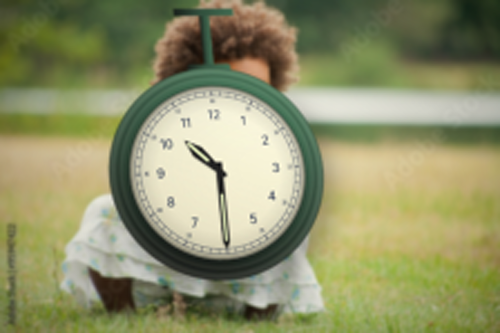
**10:30**
